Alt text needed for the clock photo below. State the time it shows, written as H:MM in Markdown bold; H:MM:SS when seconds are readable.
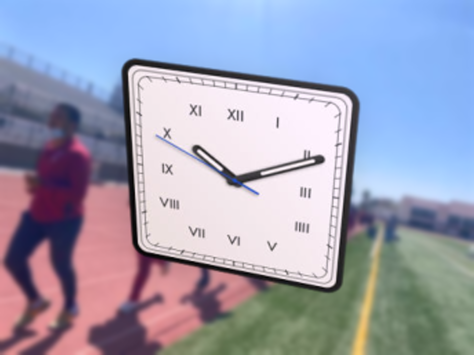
**10:10:49**
